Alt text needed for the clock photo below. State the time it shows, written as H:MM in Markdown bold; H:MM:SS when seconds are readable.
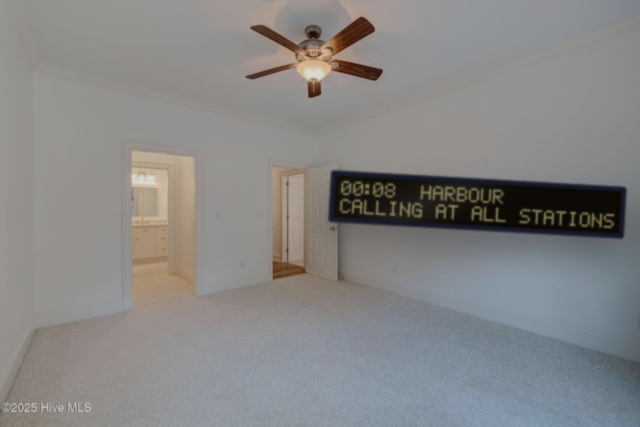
**0:08**
